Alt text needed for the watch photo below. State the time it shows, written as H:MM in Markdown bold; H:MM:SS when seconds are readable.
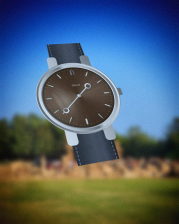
**1:38**
